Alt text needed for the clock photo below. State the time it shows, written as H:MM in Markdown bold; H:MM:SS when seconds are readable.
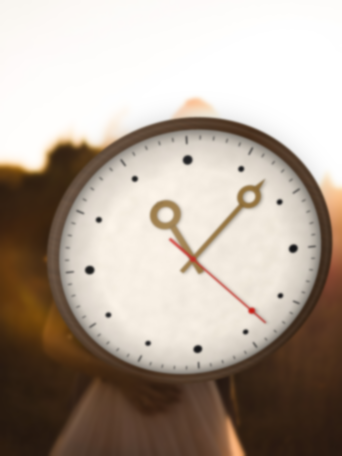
**11:07:23**
